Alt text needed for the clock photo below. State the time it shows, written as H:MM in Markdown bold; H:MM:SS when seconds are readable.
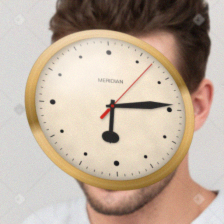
**6:14:07**
